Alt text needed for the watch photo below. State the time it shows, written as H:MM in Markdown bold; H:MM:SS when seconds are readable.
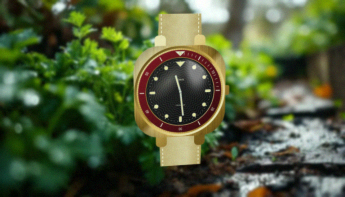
**11:29**
